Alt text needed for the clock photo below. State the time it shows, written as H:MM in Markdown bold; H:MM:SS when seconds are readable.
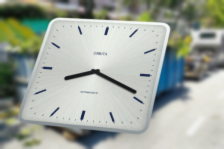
**8:19**
